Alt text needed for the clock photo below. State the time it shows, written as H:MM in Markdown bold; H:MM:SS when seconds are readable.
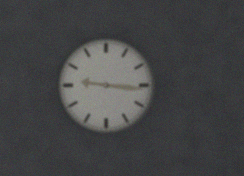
**9:16**
